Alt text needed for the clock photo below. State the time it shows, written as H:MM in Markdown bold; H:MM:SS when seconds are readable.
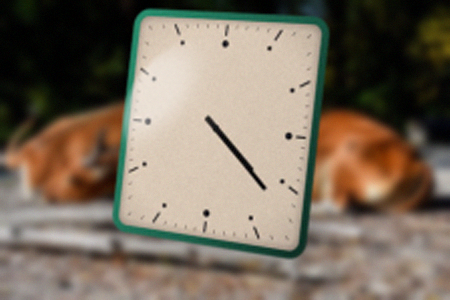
**4:22**
